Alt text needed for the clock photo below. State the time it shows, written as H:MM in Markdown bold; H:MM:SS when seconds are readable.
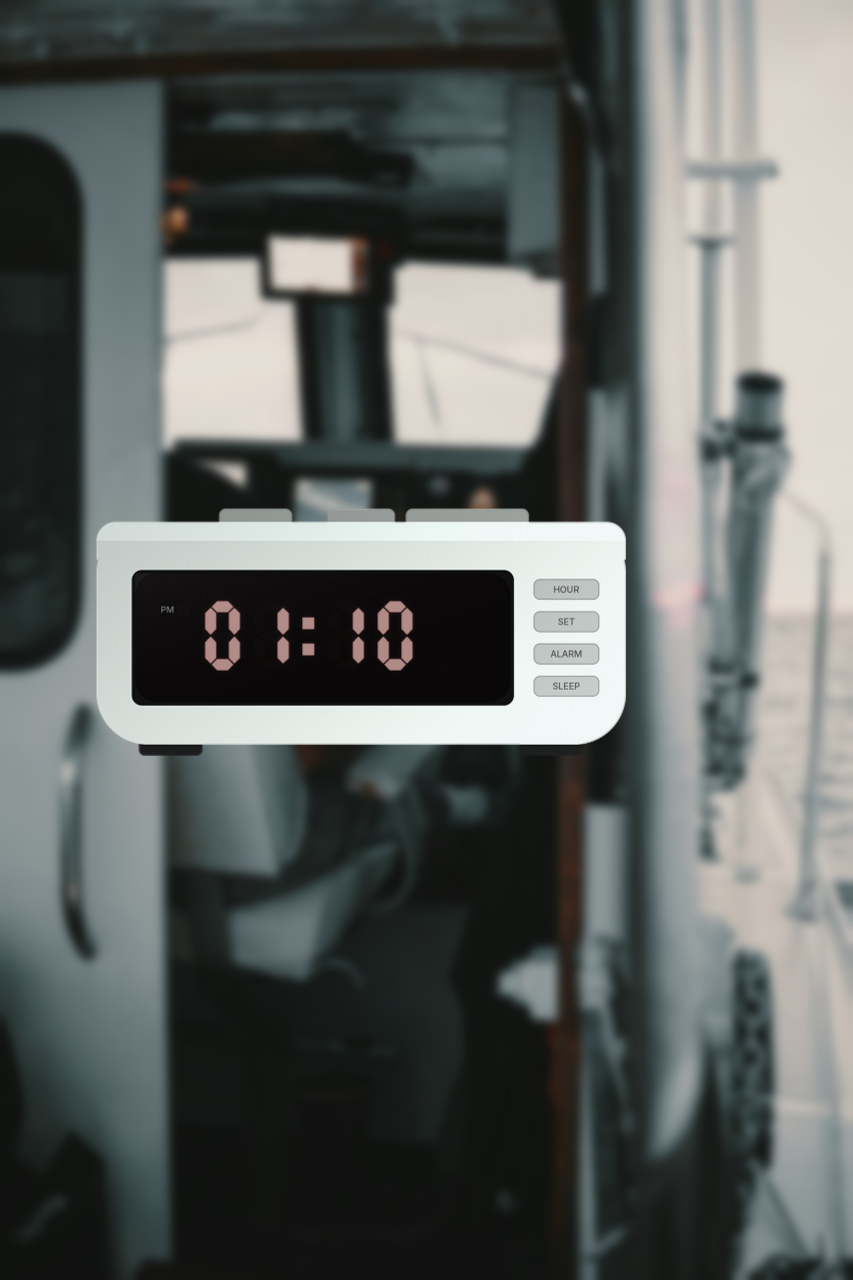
**1:10**
